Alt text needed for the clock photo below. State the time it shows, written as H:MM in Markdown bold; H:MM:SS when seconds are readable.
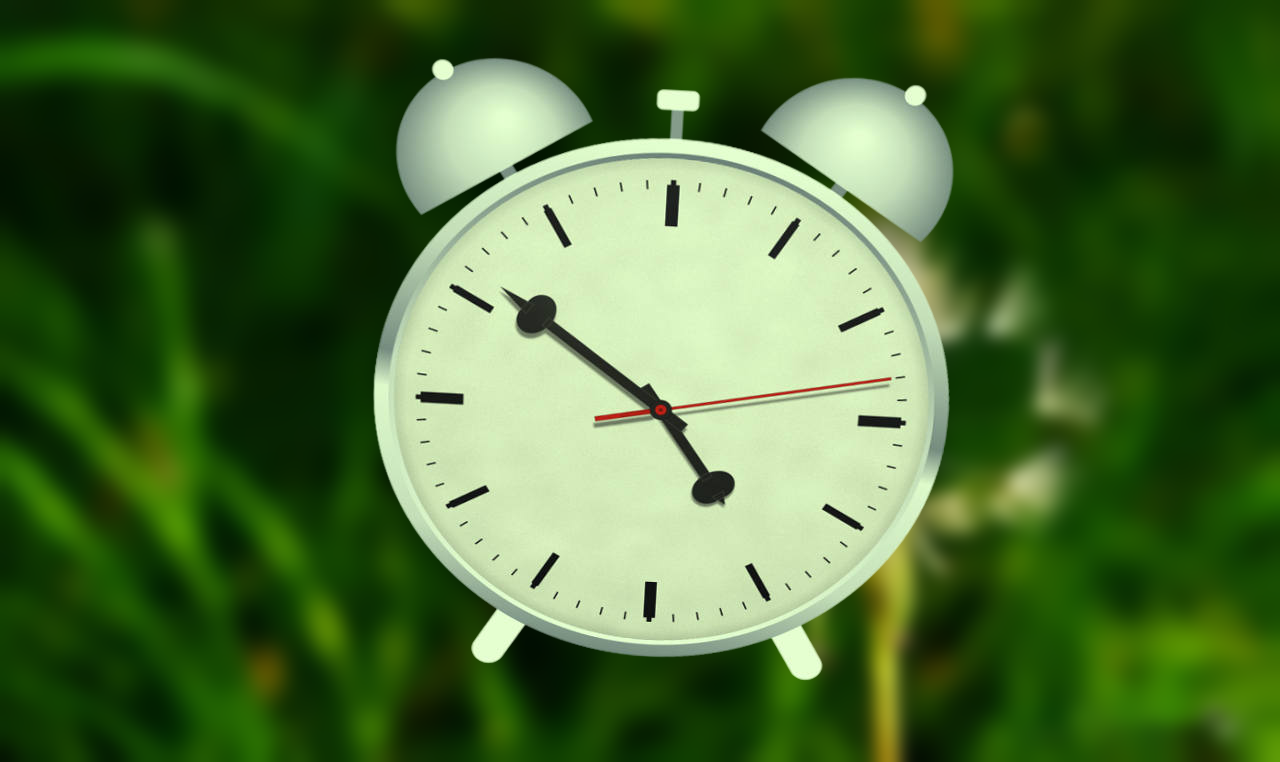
**4:51:13**
